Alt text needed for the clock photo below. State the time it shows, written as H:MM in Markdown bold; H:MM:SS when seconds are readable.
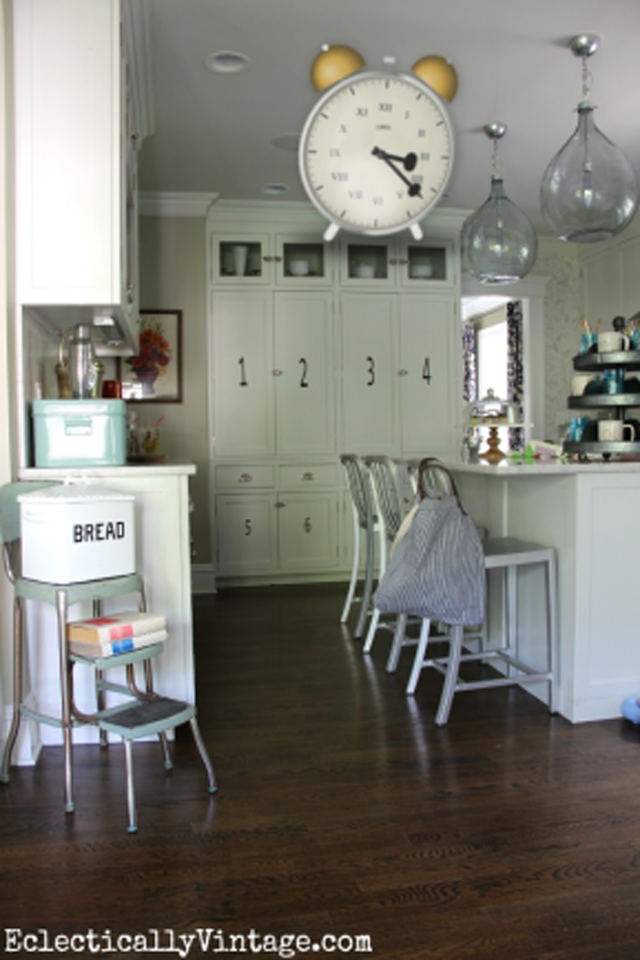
**3:22**
